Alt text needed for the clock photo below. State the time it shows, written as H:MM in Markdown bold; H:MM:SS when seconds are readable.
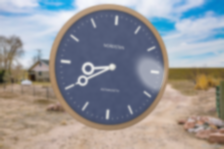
**8:40**
